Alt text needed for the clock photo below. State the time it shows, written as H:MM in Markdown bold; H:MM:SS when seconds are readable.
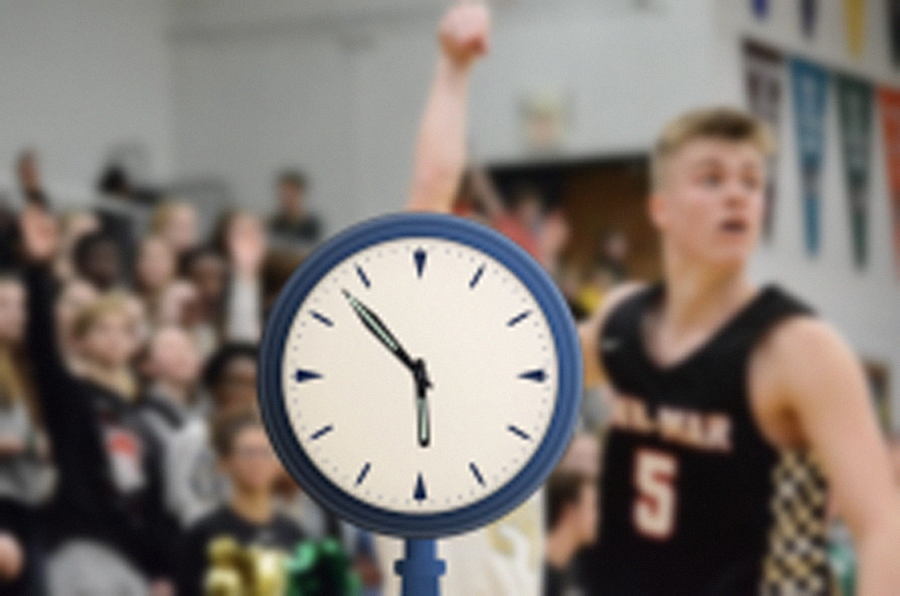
**5:53**
